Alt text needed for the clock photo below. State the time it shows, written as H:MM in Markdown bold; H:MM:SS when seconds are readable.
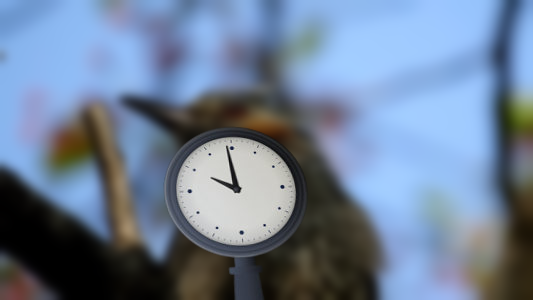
**9:59**
